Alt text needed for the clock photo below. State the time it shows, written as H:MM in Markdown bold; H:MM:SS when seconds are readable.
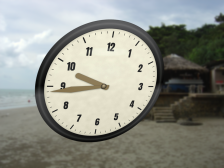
**9:44**
